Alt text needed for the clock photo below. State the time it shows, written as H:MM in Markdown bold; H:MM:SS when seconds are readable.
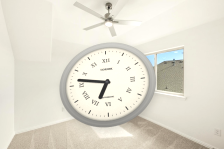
**6:47**
